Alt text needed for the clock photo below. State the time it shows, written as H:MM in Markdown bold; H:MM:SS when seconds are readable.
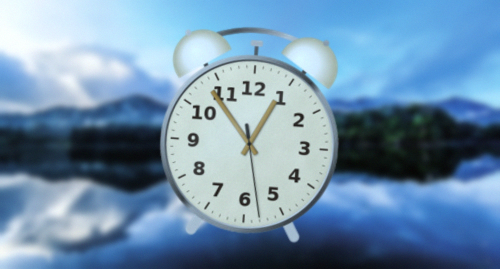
**12:53:28**
